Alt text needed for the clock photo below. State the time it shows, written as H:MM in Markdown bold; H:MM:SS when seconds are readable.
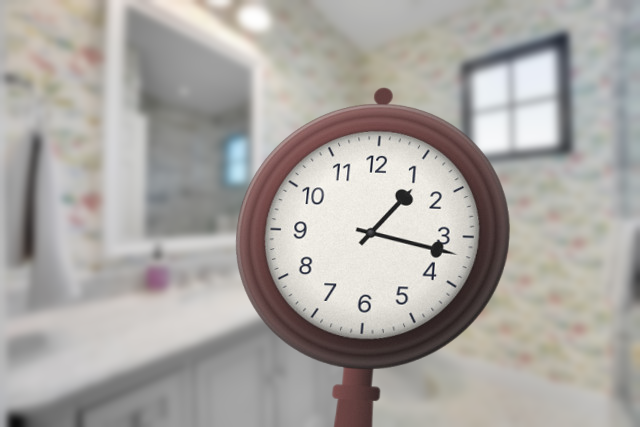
**1:17**
